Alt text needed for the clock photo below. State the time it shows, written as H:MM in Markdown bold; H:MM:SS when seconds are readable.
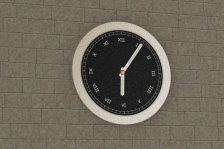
**6:06**
